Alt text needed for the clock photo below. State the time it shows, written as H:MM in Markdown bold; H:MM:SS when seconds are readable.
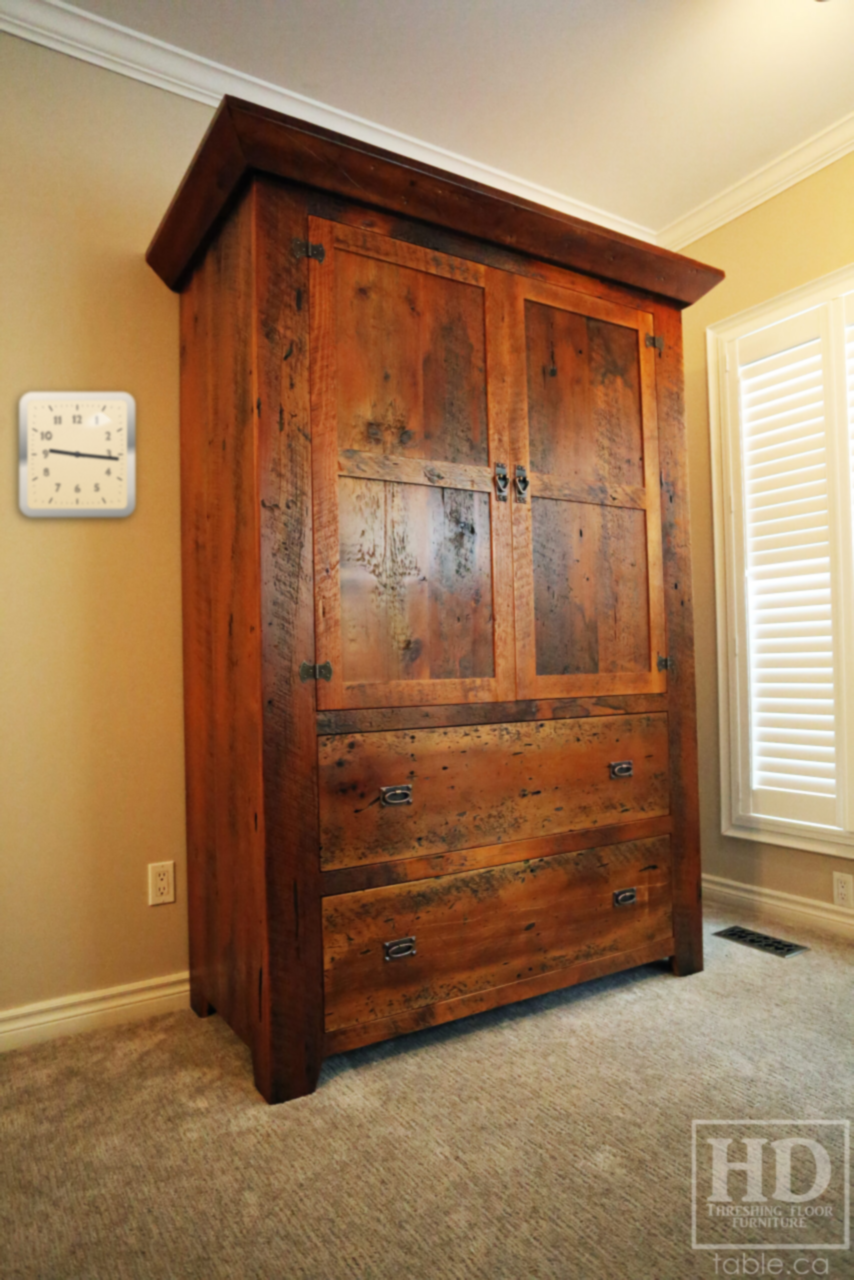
**9:16**
